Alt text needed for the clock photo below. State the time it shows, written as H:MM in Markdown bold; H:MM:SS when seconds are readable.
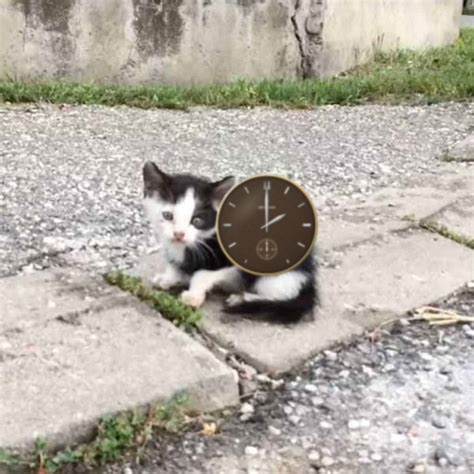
**2:00**
